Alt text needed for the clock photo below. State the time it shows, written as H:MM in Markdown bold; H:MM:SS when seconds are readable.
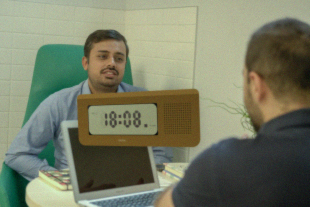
**18:08**
